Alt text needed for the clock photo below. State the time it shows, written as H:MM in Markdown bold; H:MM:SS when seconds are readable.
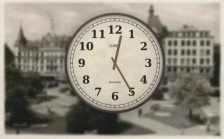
**12:25**
